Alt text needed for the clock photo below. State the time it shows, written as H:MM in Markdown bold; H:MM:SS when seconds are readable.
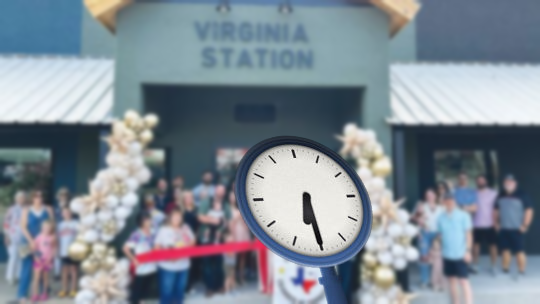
**6:30**
